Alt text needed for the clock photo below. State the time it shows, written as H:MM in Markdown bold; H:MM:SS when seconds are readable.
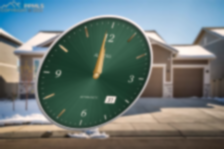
**11:59**
